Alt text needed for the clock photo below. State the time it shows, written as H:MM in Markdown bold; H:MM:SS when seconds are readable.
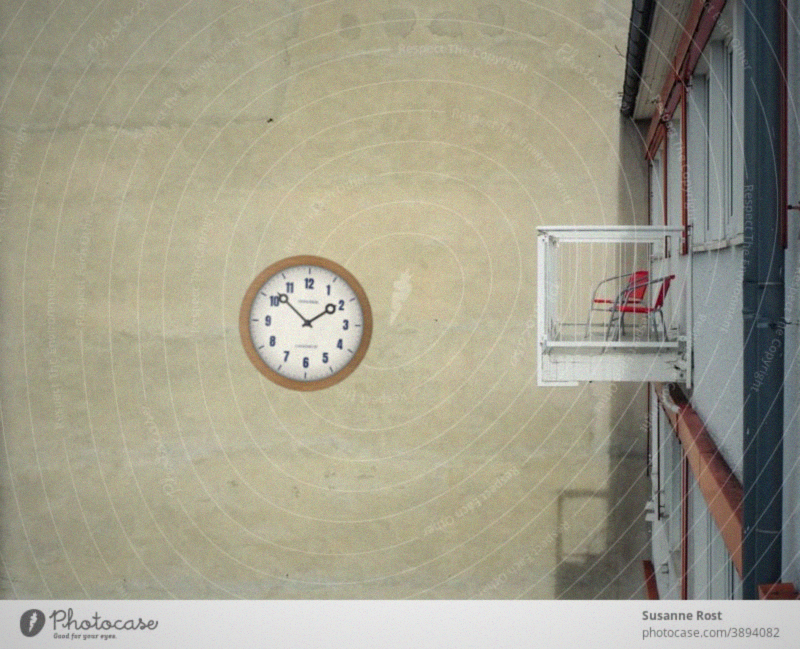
**1:52**
